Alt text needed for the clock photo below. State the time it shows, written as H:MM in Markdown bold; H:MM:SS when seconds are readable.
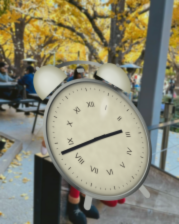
**2:43**
